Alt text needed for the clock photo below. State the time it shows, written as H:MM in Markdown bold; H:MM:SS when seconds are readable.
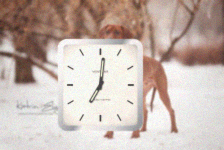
**7:01**
